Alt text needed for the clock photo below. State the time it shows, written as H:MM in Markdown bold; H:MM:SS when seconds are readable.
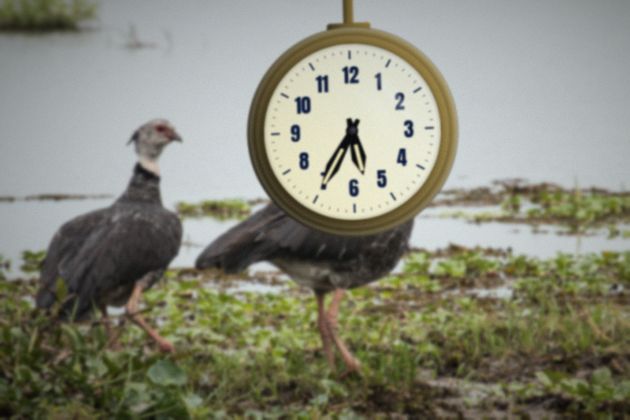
**5:35**
